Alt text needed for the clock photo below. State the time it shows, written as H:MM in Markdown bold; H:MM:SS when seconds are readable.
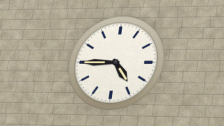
**4:45**
